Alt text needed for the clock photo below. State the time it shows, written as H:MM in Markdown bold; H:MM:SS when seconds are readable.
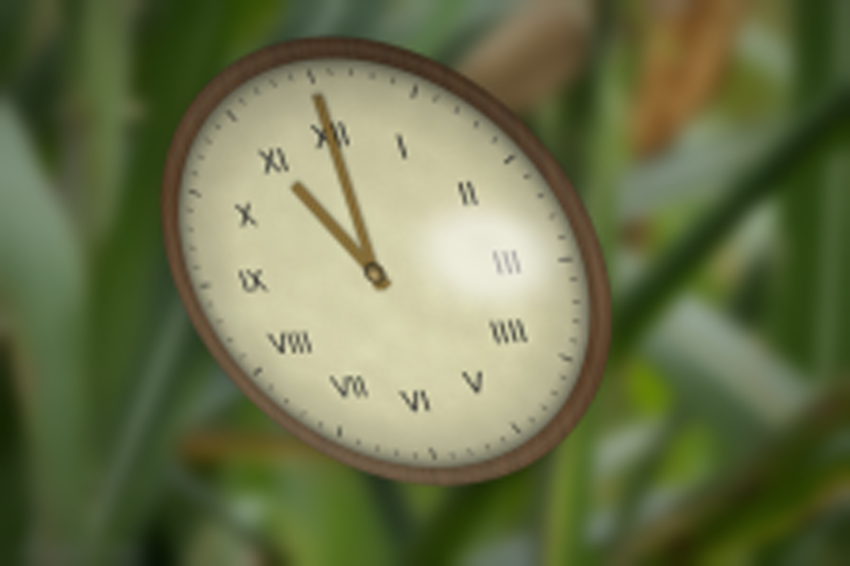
**11:00**
